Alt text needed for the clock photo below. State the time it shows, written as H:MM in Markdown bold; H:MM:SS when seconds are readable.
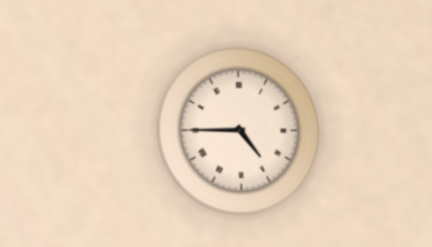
**4:45**
